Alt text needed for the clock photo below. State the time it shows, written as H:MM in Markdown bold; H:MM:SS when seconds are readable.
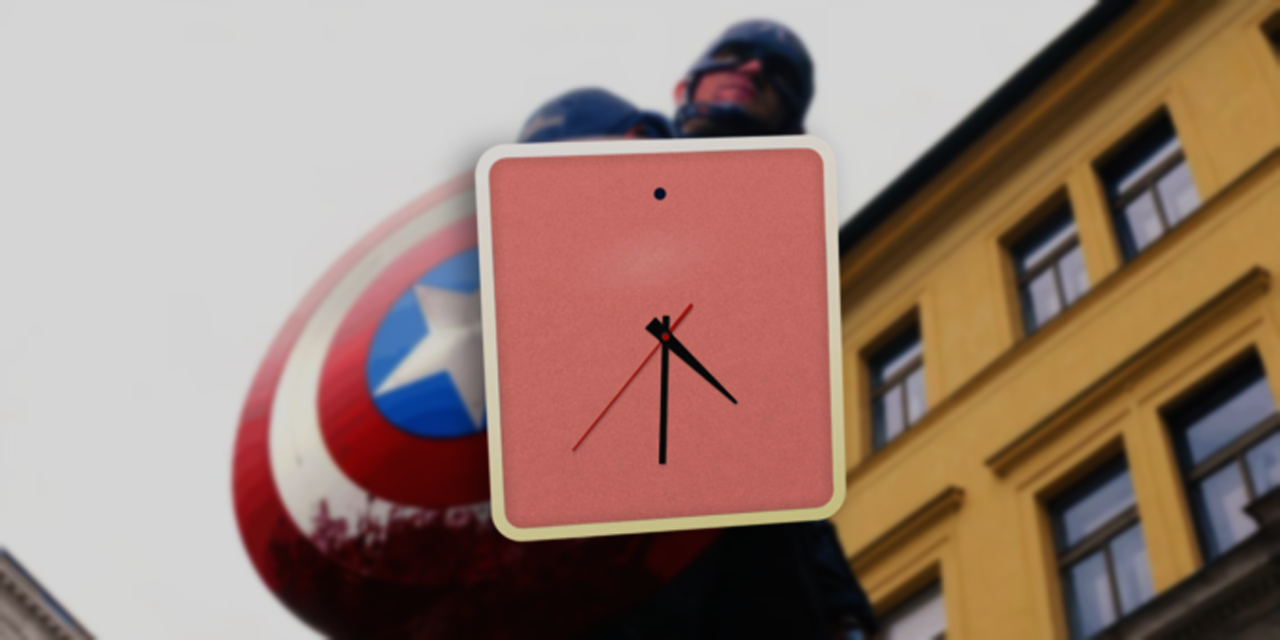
**4:30:37**
